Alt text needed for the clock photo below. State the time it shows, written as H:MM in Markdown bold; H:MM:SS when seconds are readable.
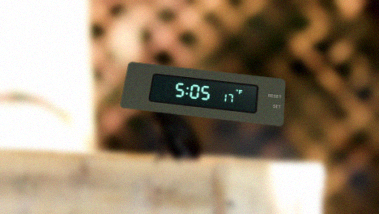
**5:05**
